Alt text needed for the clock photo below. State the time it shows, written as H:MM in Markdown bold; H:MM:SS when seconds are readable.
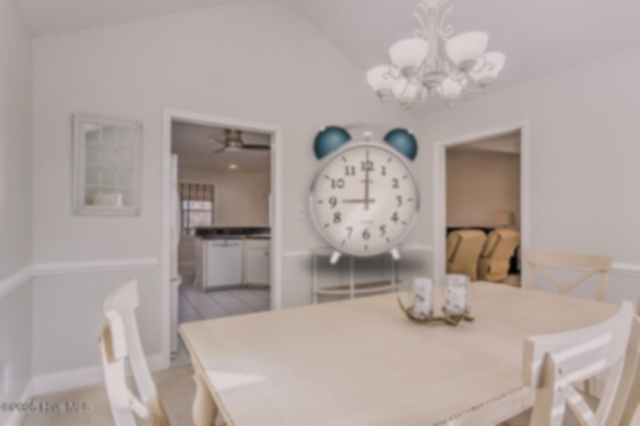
**9:00**
